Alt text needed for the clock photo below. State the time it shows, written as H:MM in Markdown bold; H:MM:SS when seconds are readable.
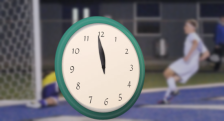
**11:59**
